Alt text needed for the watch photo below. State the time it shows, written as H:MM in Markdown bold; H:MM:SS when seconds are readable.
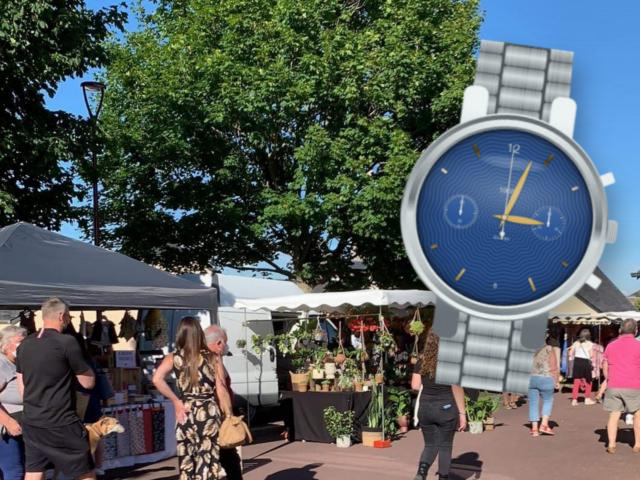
**3:03**
